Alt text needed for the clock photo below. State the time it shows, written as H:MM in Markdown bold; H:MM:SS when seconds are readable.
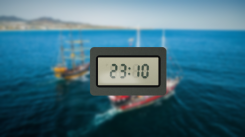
**23:10**
